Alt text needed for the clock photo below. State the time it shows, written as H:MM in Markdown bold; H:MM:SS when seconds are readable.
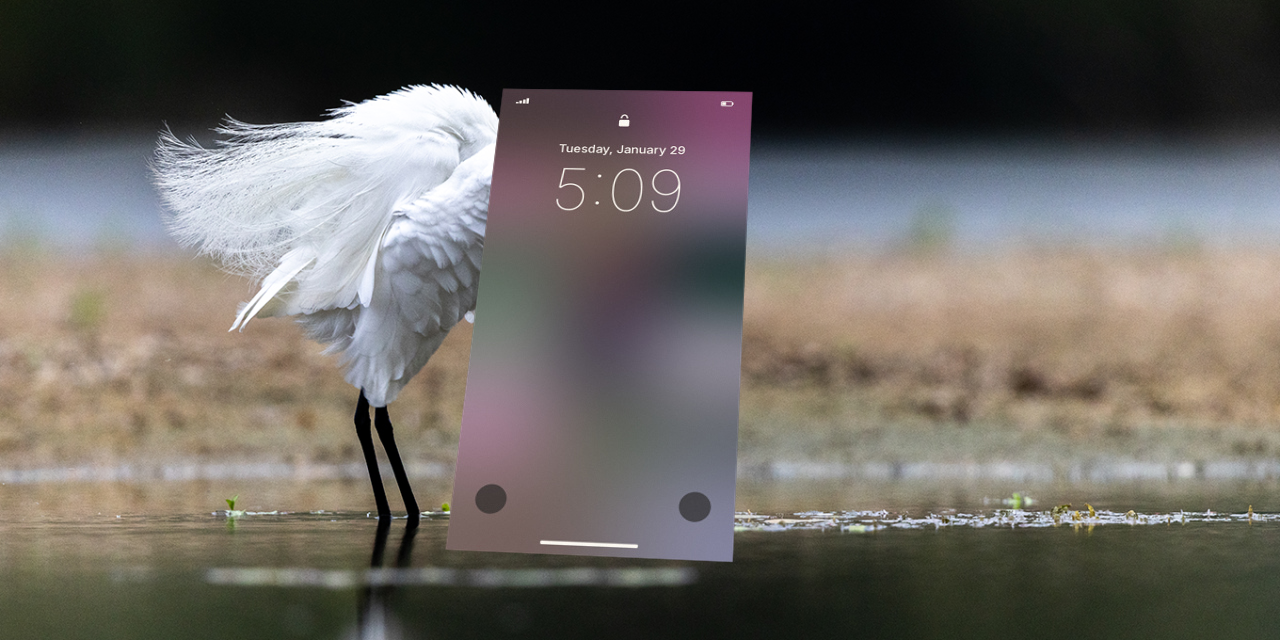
**5:09**
